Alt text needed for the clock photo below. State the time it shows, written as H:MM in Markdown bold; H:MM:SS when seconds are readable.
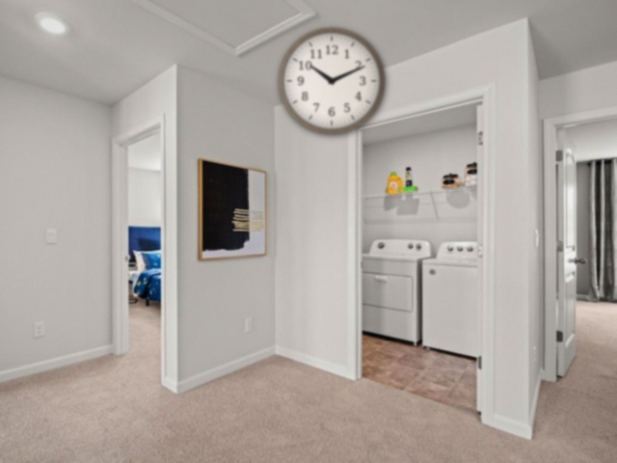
**10:11**
